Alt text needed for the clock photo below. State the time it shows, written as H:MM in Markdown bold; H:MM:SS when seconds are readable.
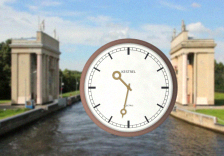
**10:32**
